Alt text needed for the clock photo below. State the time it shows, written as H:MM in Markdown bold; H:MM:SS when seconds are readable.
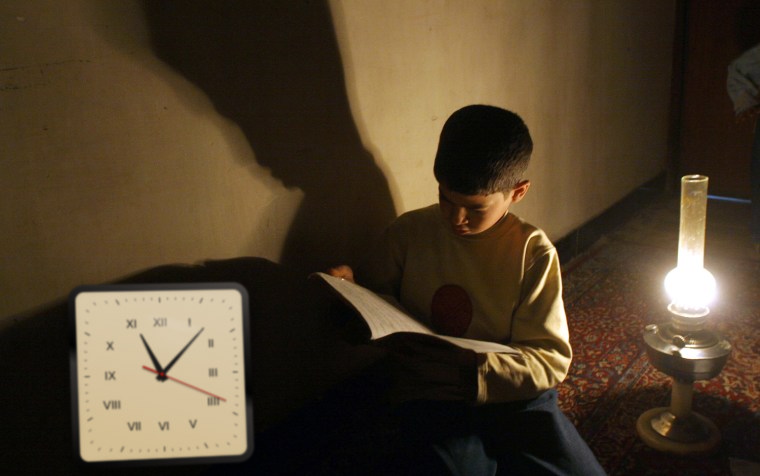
**11:07:19**
